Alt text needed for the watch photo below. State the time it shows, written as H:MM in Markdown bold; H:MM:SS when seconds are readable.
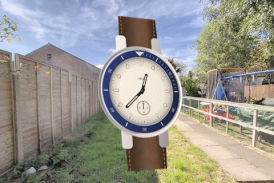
**12:38**
